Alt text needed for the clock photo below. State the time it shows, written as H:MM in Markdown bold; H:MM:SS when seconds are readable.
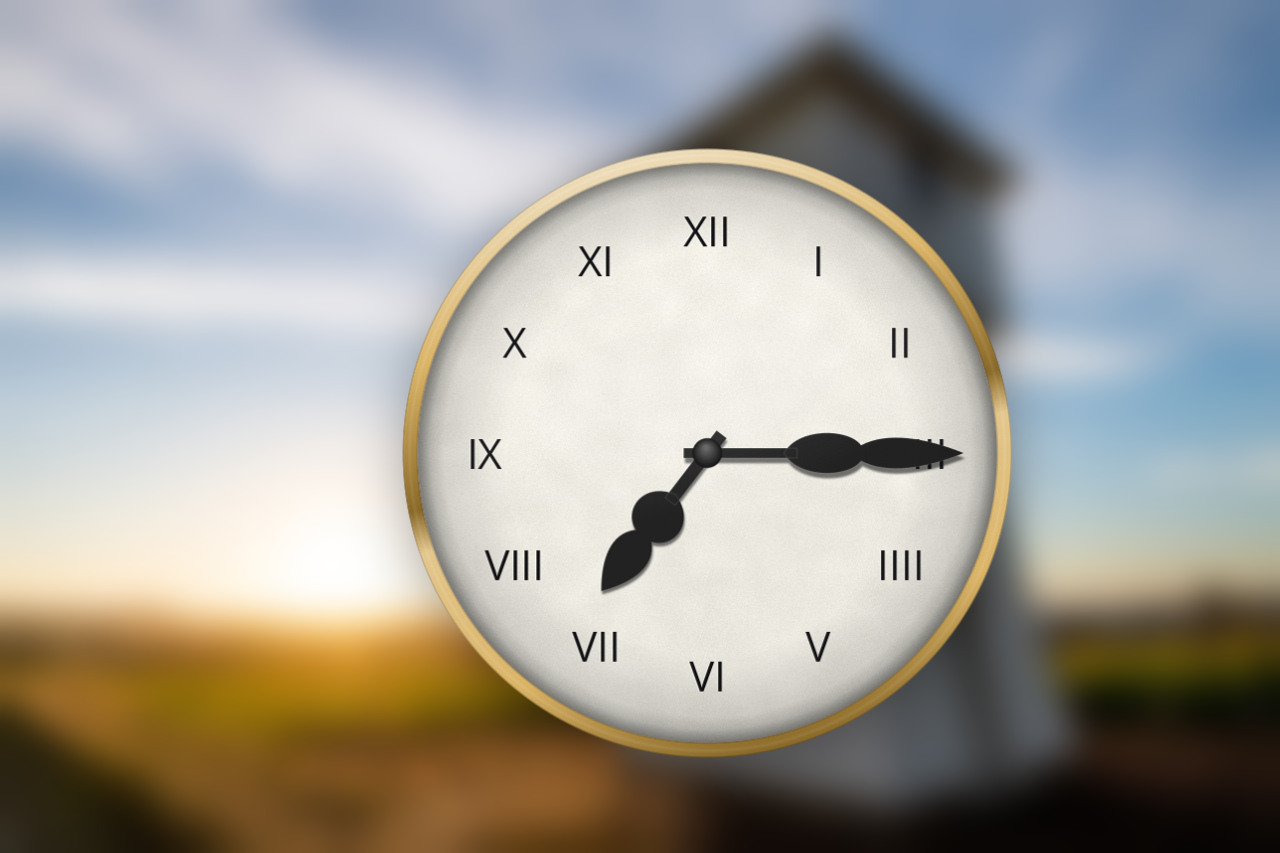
**7:15**
